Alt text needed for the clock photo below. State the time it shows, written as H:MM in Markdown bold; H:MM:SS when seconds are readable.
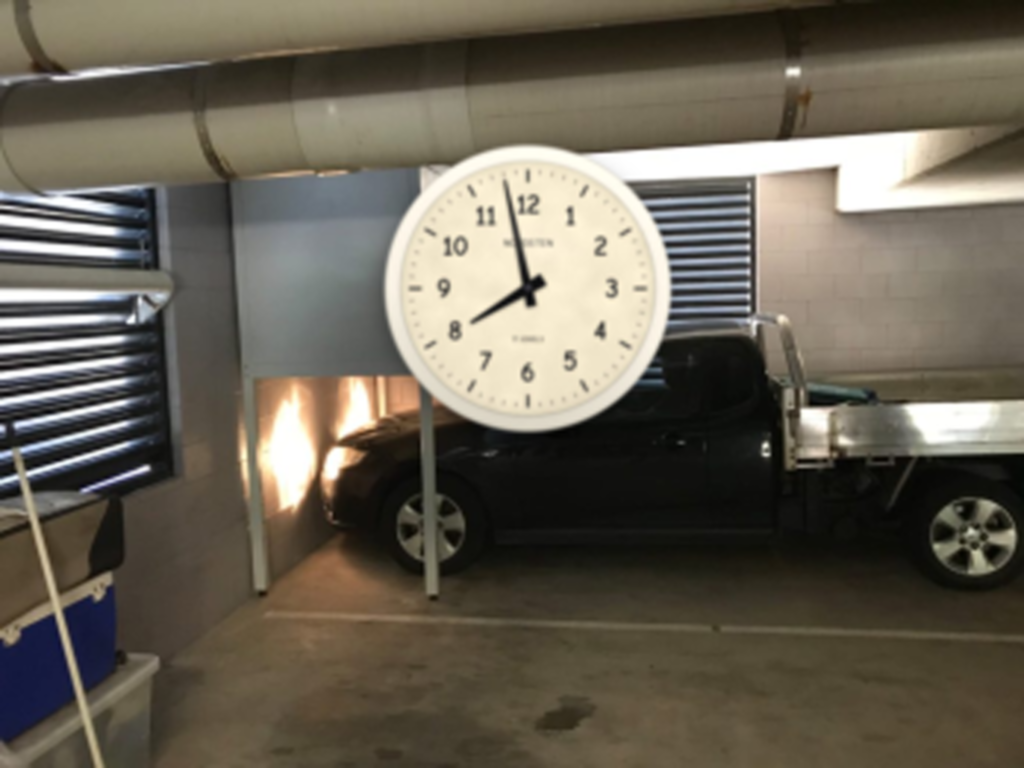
**7:58**
